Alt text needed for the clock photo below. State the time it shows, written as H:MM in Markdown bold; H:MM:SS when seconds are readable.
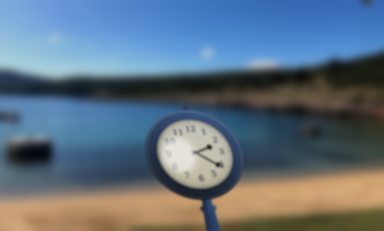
**2:21**
